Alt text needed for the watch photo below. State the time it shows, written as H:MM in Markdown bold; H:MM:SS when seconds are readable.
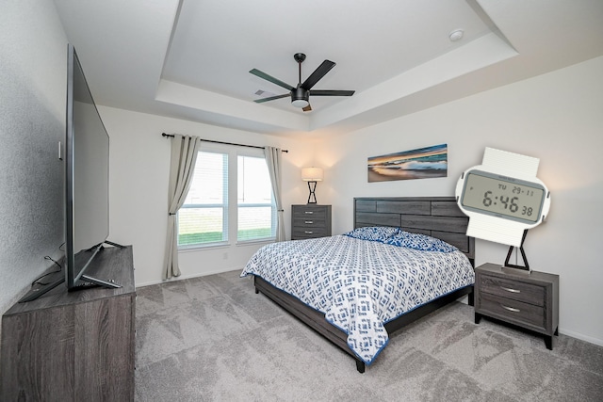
**6:46:38**
